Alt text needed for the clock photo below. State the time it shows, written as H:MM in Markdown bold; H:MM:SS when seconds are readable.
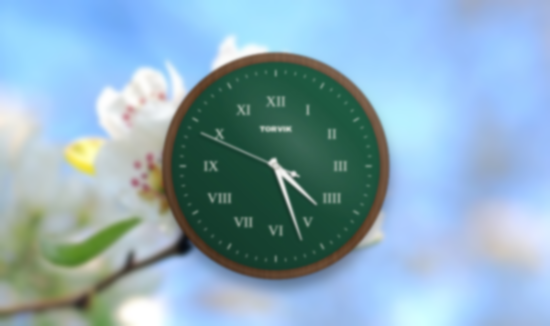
**4:26:49**
